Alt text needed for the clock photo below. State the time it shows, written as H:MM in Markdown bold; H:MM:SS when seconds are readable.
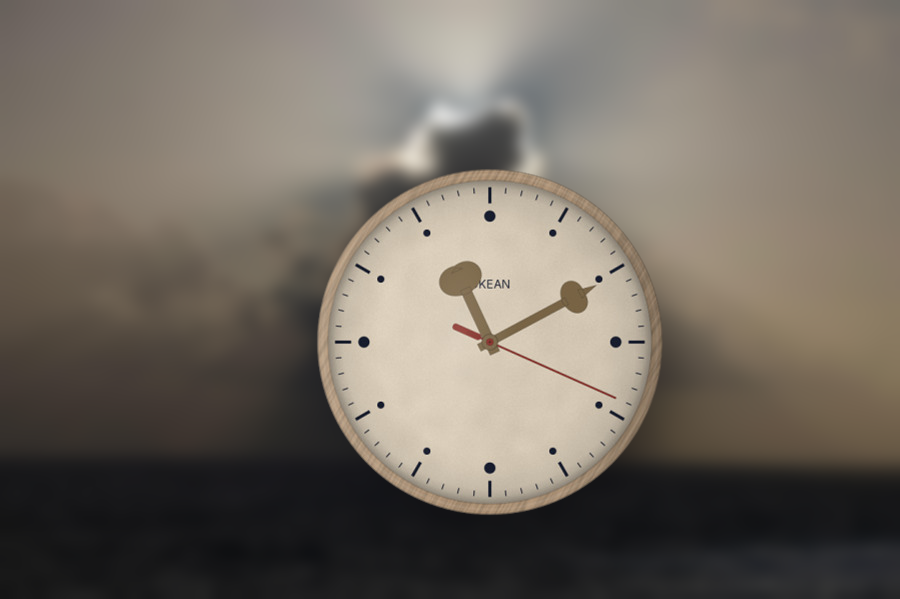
**11:10:19**
